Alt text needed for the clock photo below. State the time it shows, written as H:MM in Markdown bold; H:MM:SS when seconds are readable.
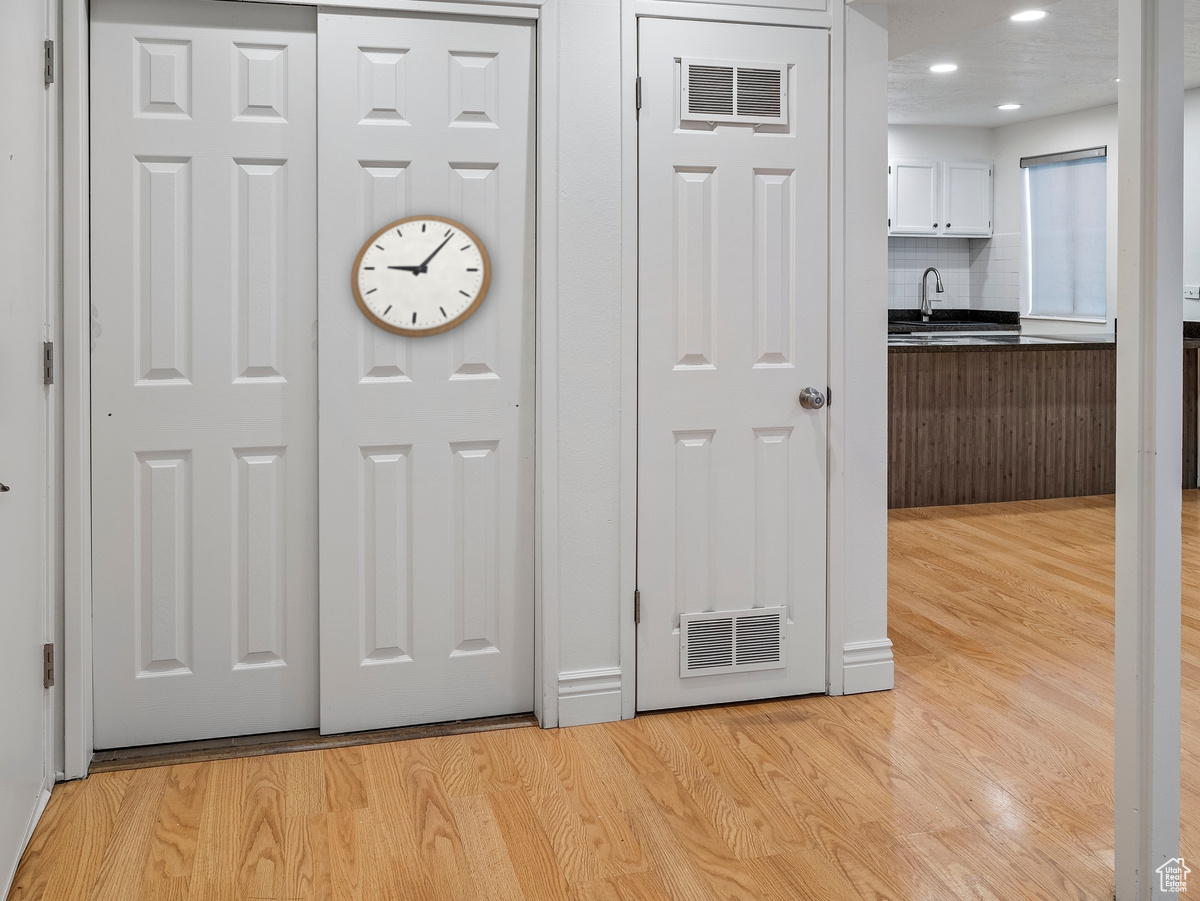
**9:06**
